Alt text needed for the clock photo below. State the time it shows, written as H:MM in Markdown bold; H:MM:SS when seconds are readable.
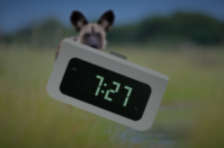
**7:27**
